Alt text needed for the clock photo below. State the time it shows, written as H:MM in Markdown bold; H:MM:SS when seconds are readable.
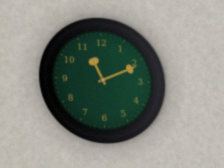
**11:11**
